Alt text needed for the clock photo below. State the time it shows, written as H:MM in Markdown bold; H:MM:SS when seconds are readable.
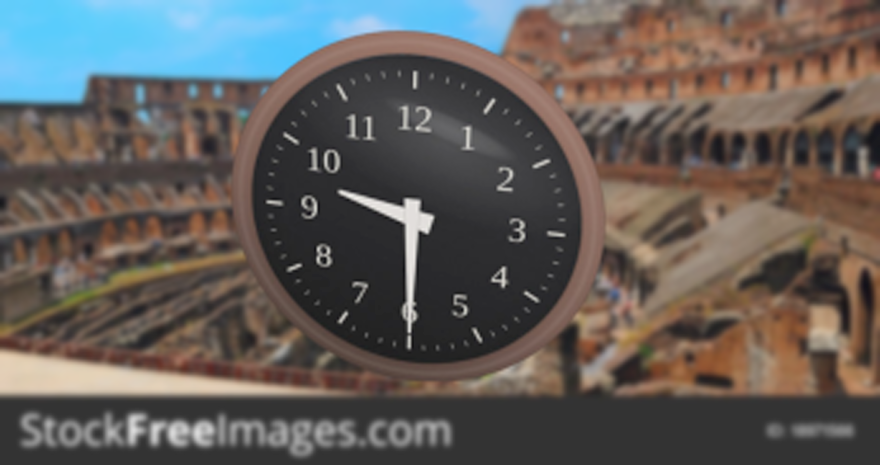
**9:30**
